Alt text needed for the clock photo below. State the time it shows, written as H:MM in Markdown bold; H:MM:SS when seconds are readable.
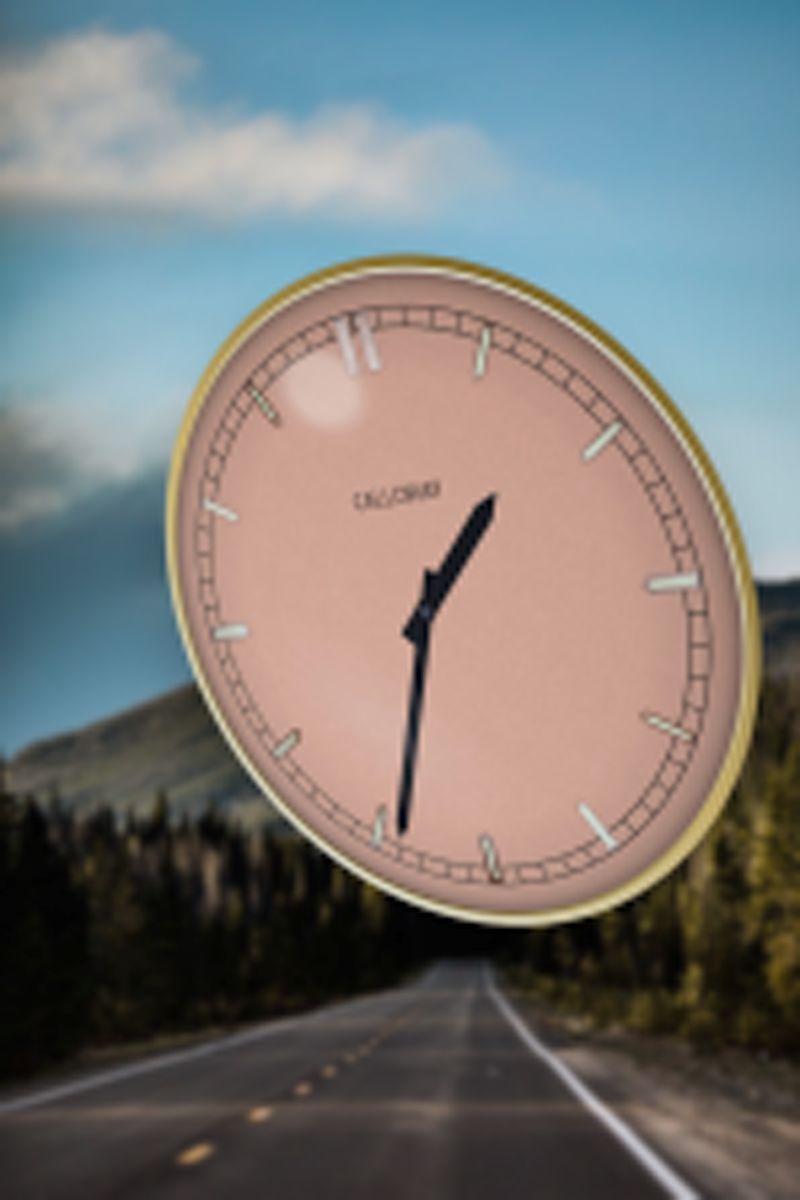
**1:34**
